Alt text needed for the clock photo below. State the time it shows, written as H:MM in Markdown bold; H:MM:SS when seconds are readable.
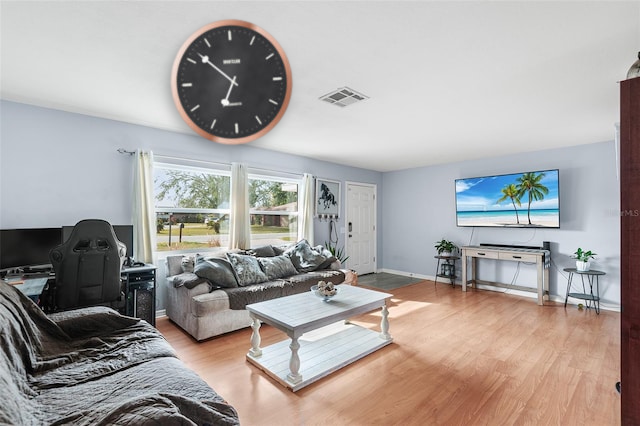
**6:52**
